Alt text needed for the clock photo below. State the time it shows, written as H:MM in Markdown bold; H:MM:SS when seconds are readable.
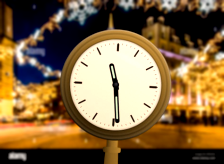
**11:29**
